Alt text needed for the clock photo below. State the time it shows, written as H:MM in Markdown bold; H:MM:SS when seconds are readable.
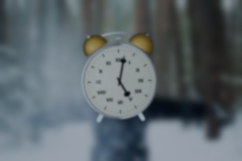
**5:02**
